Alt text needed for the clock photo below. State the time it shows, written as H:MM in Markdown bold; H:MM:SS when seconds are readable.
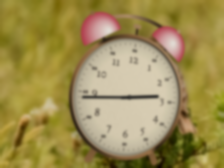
**2:44**
